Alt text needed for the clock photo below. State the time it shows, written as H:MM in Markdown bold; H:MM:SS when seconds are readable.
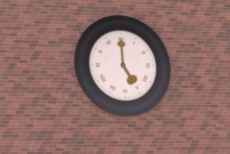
**5:00**
